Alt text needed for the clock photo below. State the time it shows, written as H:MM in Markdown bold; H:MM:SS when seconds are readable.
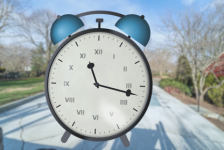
**11:17**
